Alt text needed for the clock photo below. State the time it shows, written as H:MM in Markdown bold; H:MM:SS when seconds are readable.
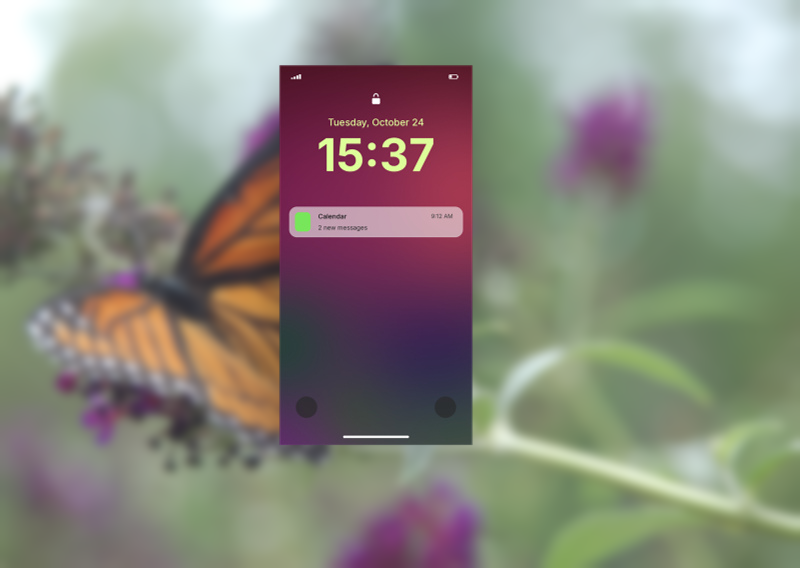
**15:37**
